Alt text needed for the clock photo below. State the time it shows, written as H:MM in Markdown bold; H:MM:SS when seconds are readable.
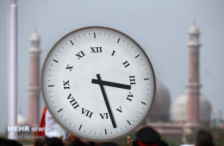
**3:28**
